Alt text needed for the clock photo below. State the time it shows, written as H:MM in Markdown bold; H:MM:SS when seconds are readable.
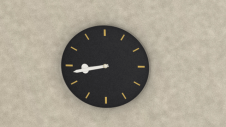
**8:43**
